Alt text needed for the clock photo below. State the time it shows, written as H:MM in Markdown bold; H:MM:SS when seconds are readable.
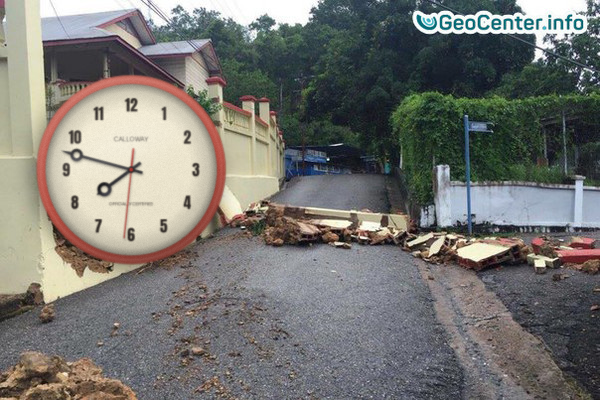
**7:47:31**
